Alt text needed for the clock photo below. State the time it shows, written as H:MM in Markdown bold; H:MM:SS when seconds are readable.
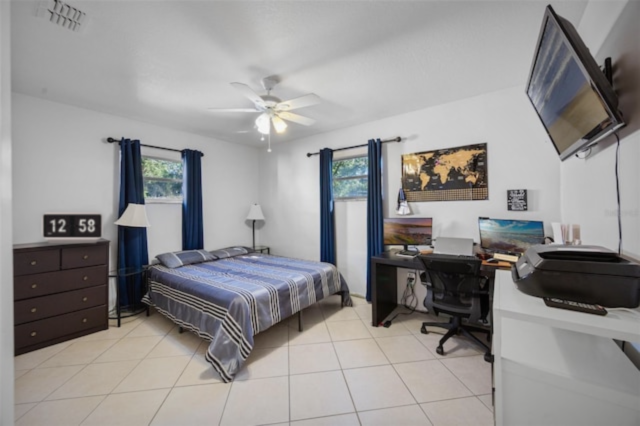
**12:58**
